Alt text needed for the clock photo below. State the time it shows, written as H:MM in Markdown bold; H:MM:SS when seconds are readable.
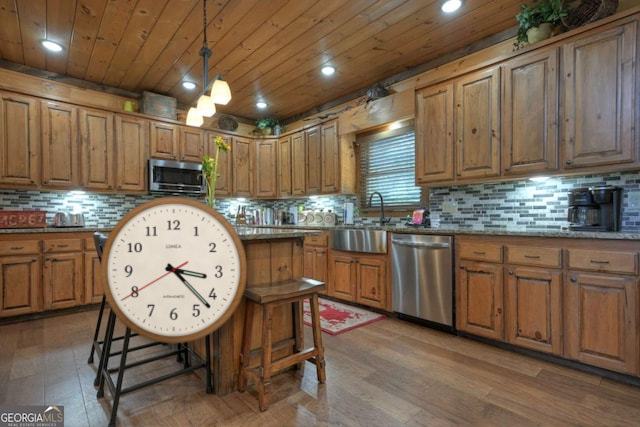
**3:22:40**
